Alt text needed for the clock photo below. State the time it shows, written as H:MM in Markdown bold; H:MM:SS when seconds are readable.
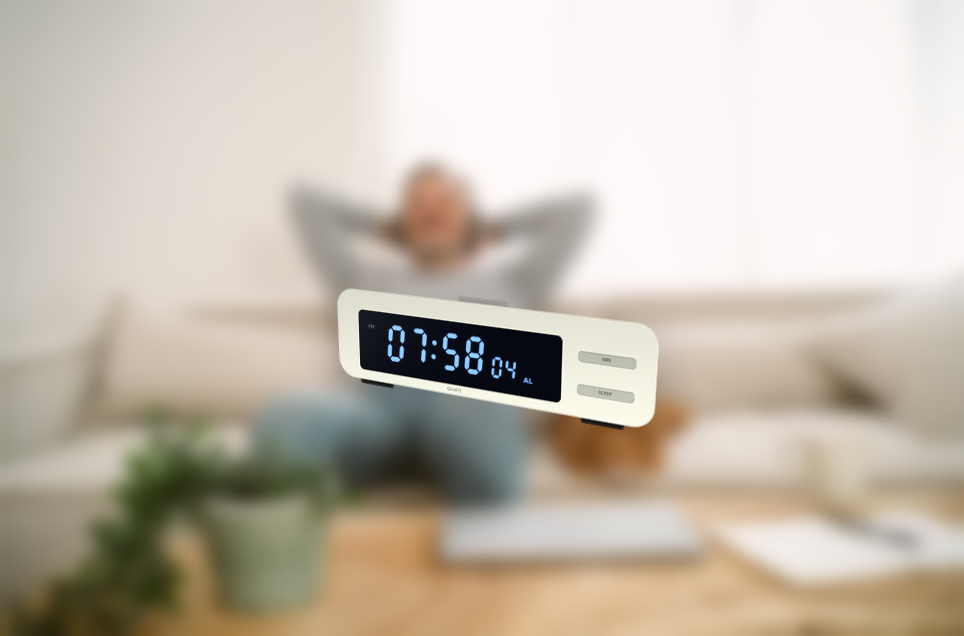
**7:58:04**
